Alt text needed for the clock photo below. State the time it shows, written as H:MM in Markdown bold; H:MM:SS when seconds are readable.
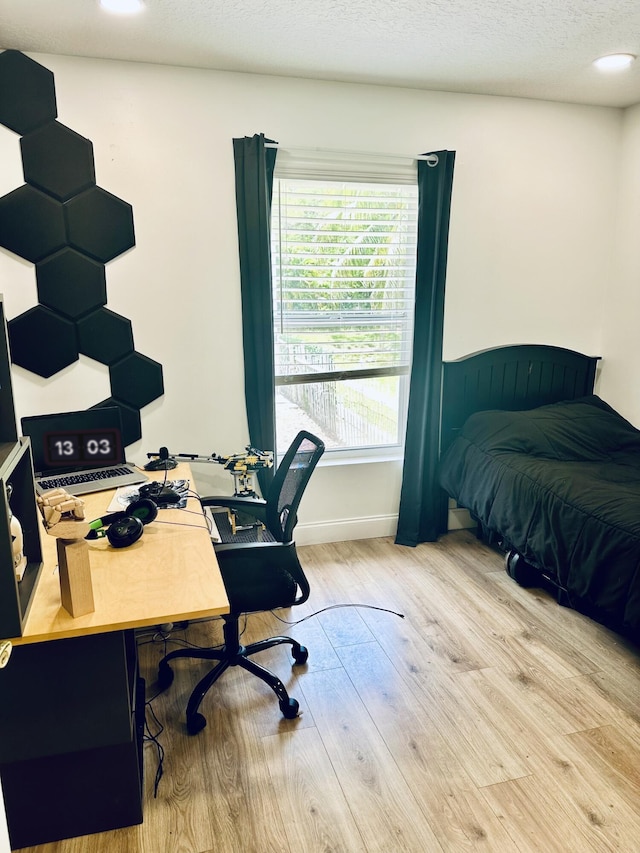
**13:03**
